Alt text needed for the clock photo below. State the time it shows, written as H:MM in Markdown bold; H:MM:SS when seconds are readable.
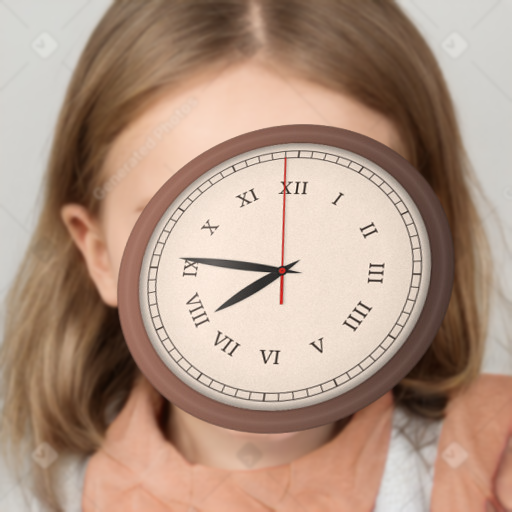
**7:45:59**
